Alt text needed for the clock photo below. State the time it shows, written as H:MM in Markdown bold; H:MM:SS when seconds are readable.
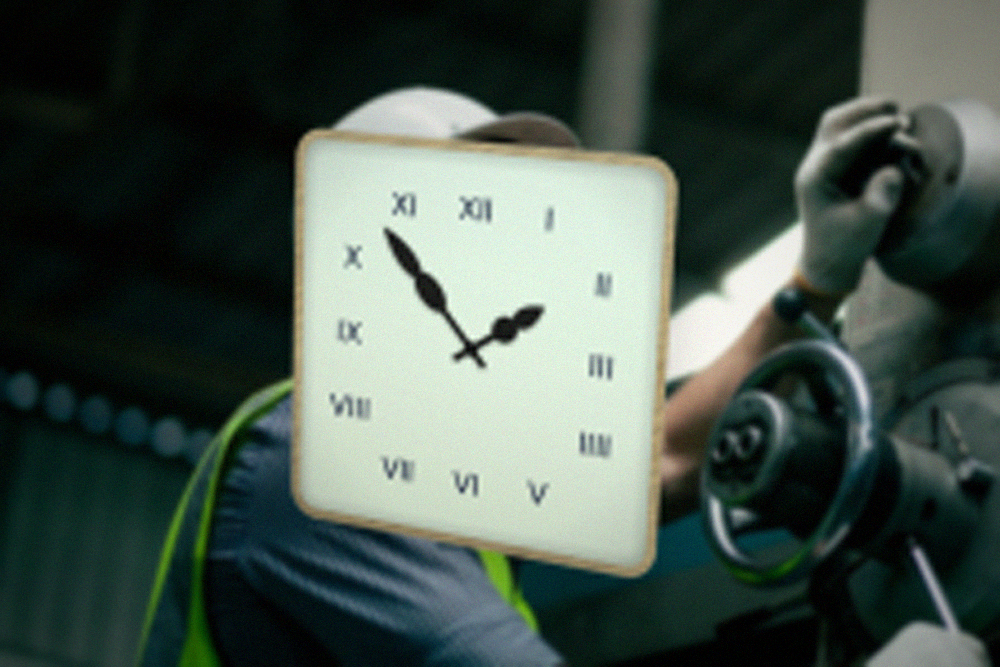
**1:53**
